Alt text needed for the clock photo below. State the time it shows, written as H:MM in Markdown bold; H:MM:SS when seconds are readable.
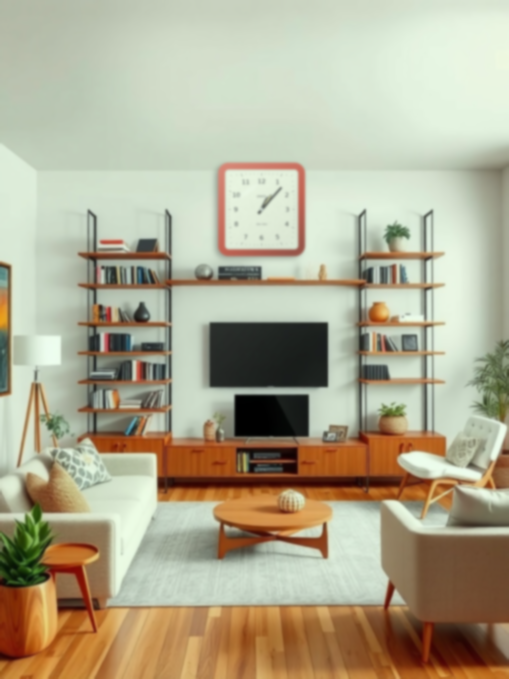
**1:07**
